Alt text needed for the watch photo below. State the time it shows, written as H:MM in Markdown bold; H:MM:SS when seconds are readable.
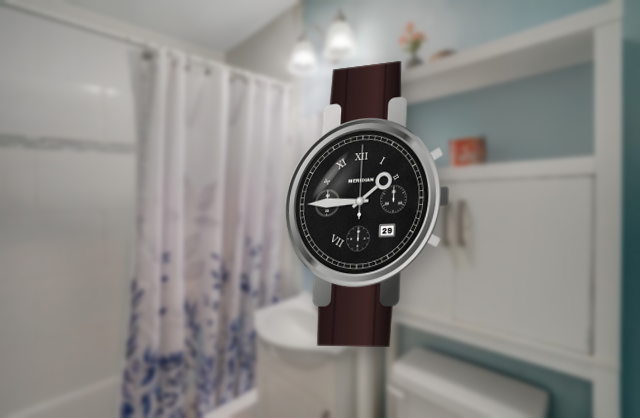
**1:45**
